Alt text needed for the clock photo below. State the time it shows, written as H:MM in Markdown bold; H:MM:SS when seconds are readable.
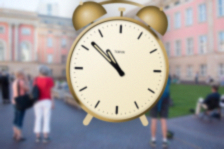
**10:52**
